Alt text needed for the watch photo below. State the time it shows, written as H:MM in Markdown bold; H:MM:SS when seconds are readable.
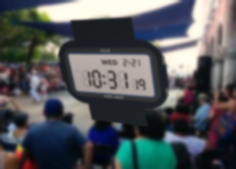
**10:31:19**
